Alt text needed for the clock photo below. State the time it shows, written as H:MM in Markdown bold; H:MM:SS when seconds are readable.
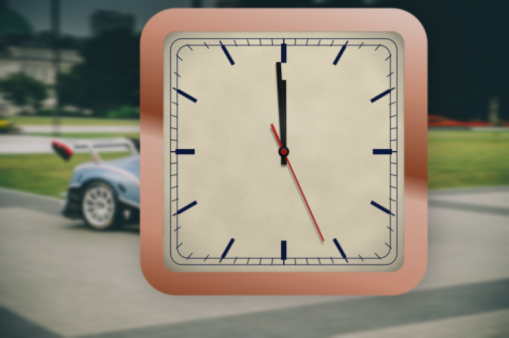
**11:59:26**
